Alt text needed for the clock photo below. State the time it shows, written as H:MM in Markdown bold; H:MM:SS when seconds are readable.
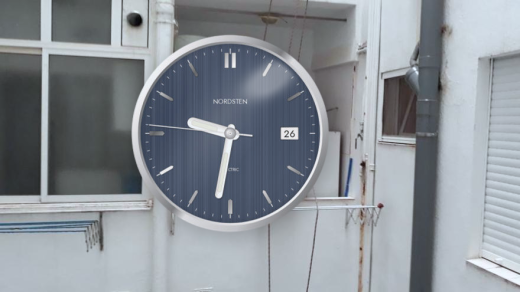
**9:31:46**
